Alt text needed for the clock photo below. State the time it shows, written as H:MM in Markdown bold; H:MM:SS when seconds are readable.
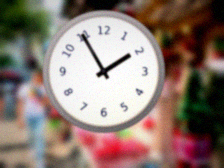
**1:55**
